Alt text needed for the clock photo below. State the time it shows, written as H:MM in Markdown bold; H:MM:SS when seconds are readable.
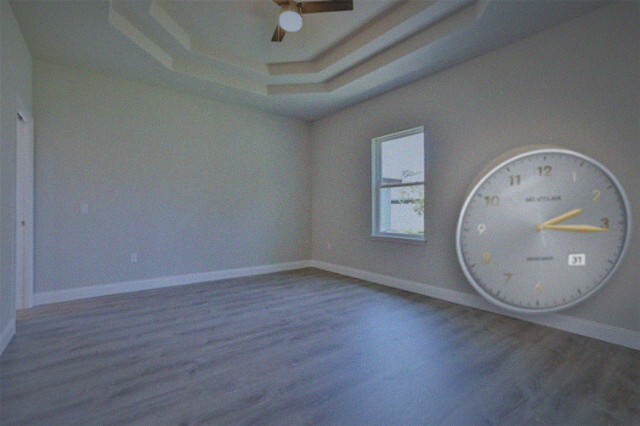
**2:15:58**
